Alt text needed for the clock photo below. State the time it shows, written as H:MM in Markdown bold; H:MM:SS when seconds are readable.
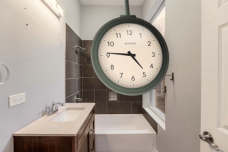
**4:46**
